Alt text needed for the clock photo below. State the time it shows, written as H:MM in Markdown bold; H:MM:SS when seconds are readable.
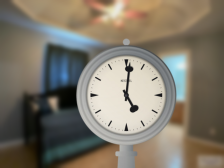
**5:01**
